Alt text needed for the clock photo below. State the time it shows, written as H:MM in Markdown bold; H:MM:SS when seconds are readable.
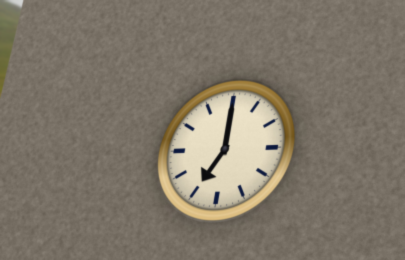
**7:00**
